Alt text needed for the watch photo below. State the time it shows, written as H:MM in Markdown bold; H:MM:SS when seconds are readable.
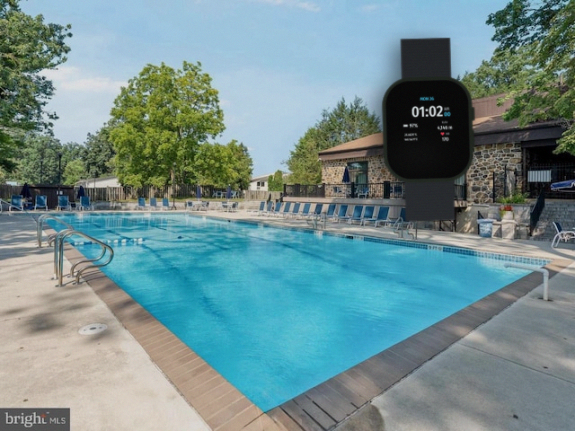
**1:02**
